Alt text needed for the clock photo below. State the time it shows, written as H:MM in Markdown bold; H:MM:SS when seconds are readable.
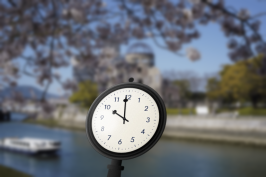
**9:59**
